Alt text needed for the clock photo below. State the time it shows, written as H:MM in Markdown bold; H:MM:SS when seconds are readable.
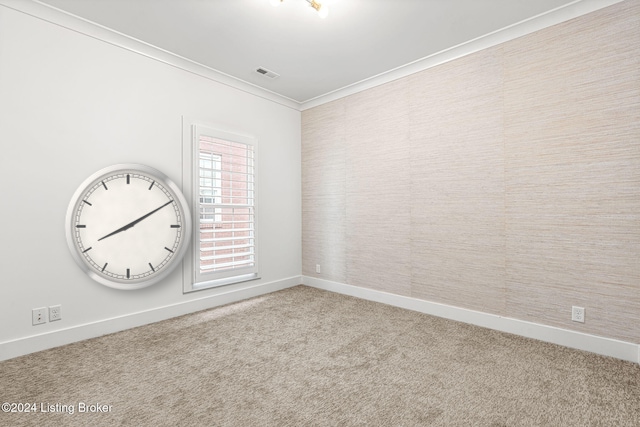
**8:10**
